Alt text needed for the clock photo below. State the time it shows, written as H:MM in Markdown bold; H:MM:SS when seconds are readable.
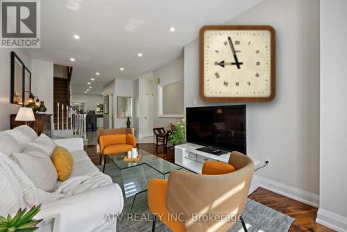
**8:57**
